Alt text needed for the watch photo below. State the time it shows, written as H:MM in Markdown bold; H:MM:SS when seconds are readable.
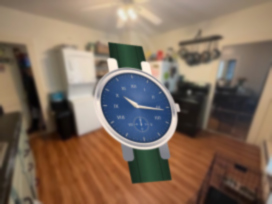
**10:16**
